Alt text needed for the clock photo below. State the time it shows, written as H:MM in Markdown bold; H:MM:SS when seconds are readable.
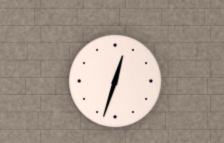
**12:33**
